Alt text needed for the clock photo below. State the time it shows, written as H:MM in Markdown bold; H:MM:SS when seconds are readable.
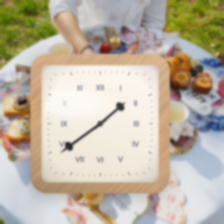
**1:39**
